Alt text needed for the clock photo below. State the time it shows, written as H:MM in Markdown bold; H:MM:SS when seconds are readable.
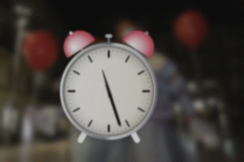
**11:27**
